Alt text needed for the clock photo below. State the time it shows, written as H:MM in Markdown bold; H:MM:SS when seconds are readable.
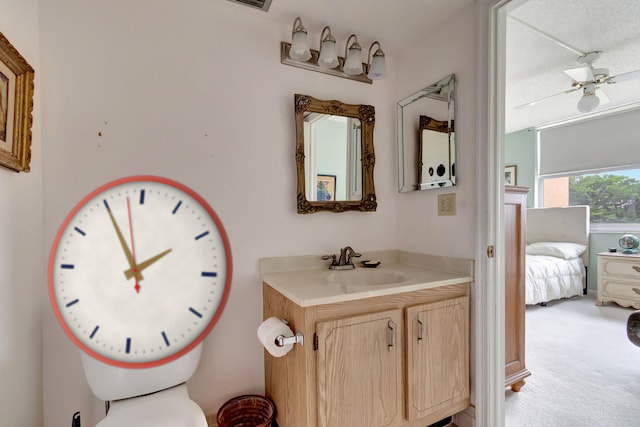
**1:54:58**
